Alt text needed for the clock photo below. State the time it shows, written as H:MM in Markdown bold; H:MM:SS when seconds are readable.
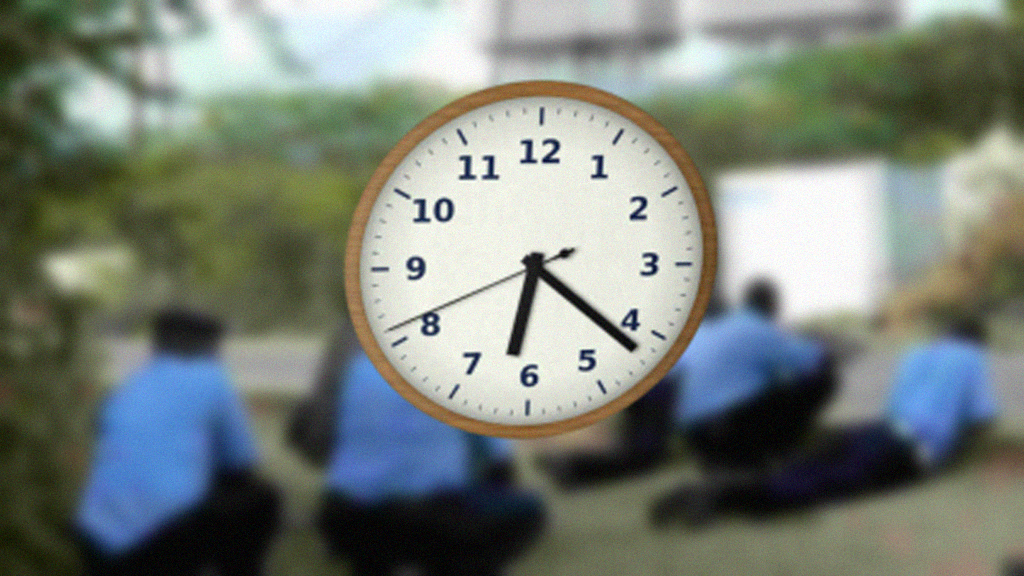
**6:21:41**
